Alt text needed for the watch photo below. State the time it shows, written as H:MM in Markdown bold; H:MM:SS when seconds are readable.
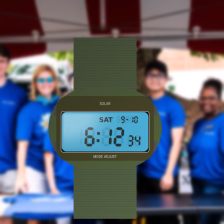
**6:12:34**
